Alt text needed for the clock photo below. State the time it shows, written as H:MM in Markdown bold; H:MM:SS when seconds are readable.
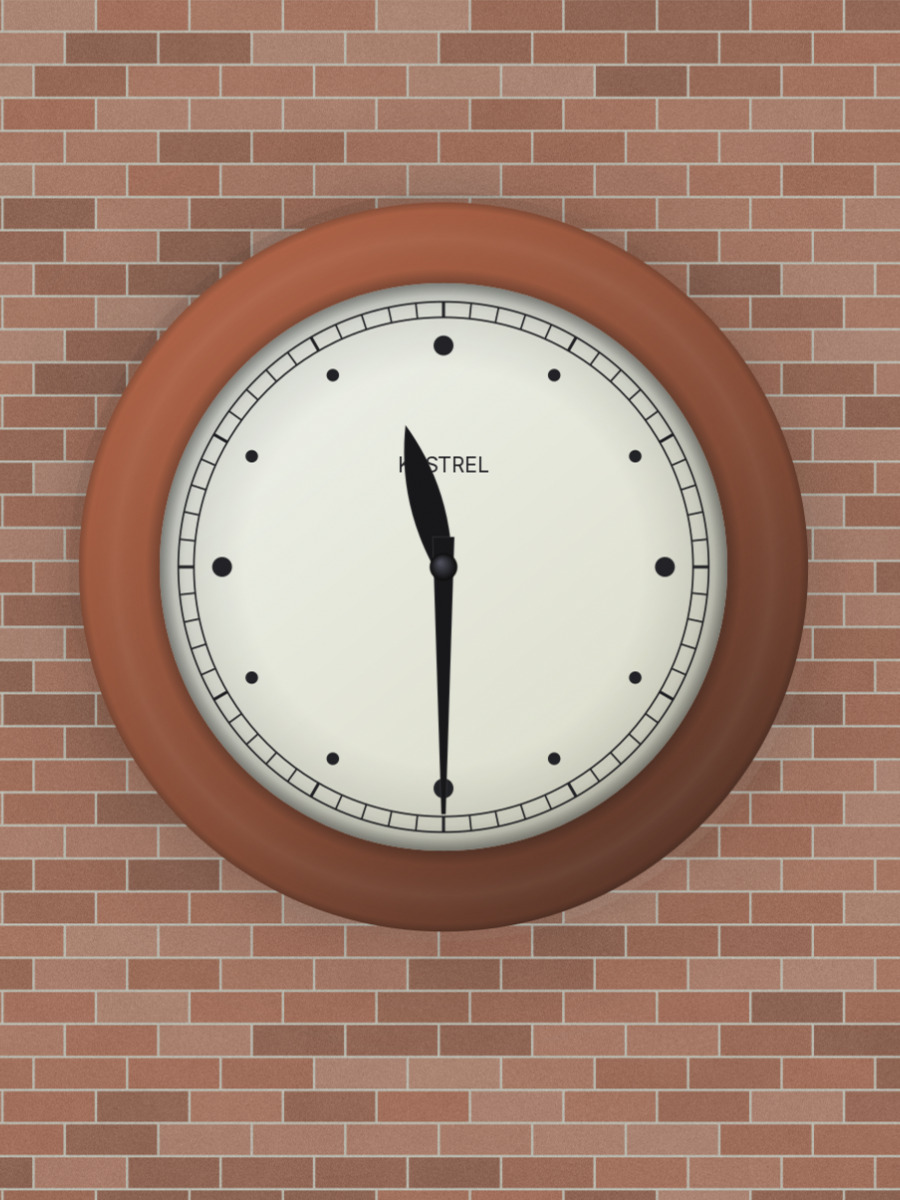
**11:30**
